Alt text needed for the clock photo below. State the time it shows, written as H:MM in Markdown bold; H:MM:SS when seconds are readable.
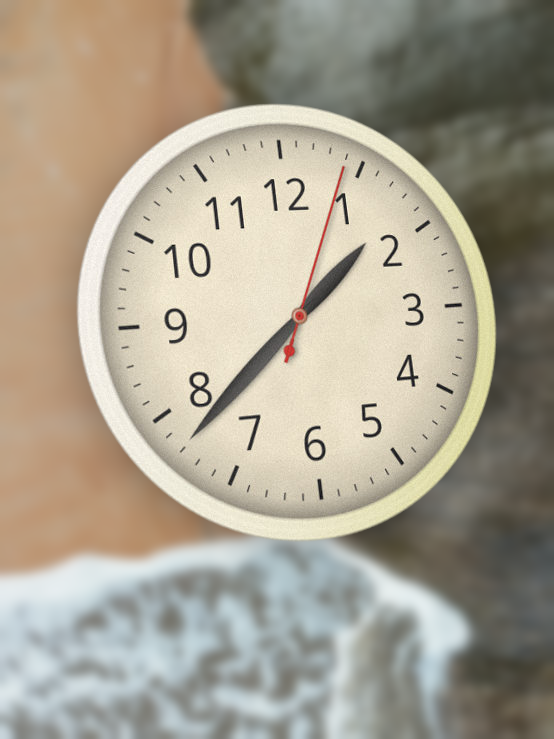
**1:38:04**
